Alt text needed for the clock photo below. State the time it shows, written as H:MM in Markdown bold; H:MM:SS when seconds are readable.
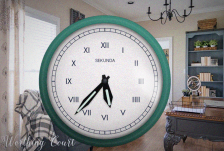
**5:37**
